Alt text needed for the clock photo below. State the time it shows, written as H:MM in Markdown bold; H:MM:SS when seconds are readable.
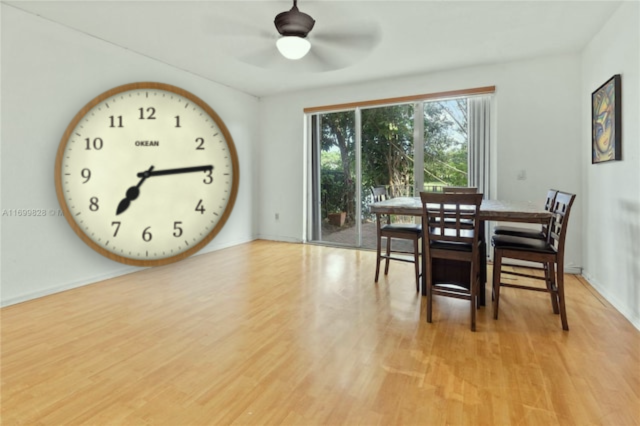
**7:14**
